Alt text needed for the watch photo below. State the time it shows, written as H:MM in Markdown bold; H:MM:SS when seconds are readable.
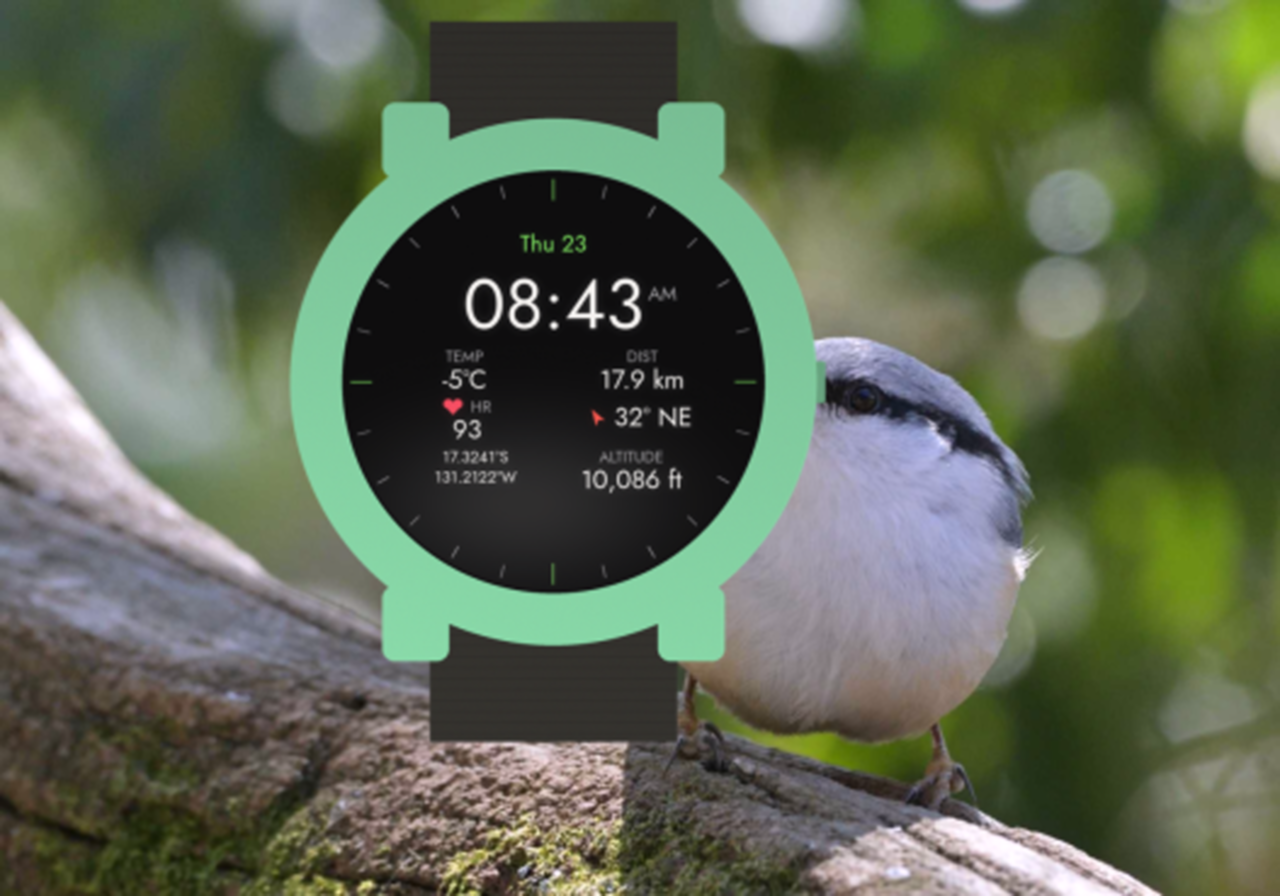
**8:43**
